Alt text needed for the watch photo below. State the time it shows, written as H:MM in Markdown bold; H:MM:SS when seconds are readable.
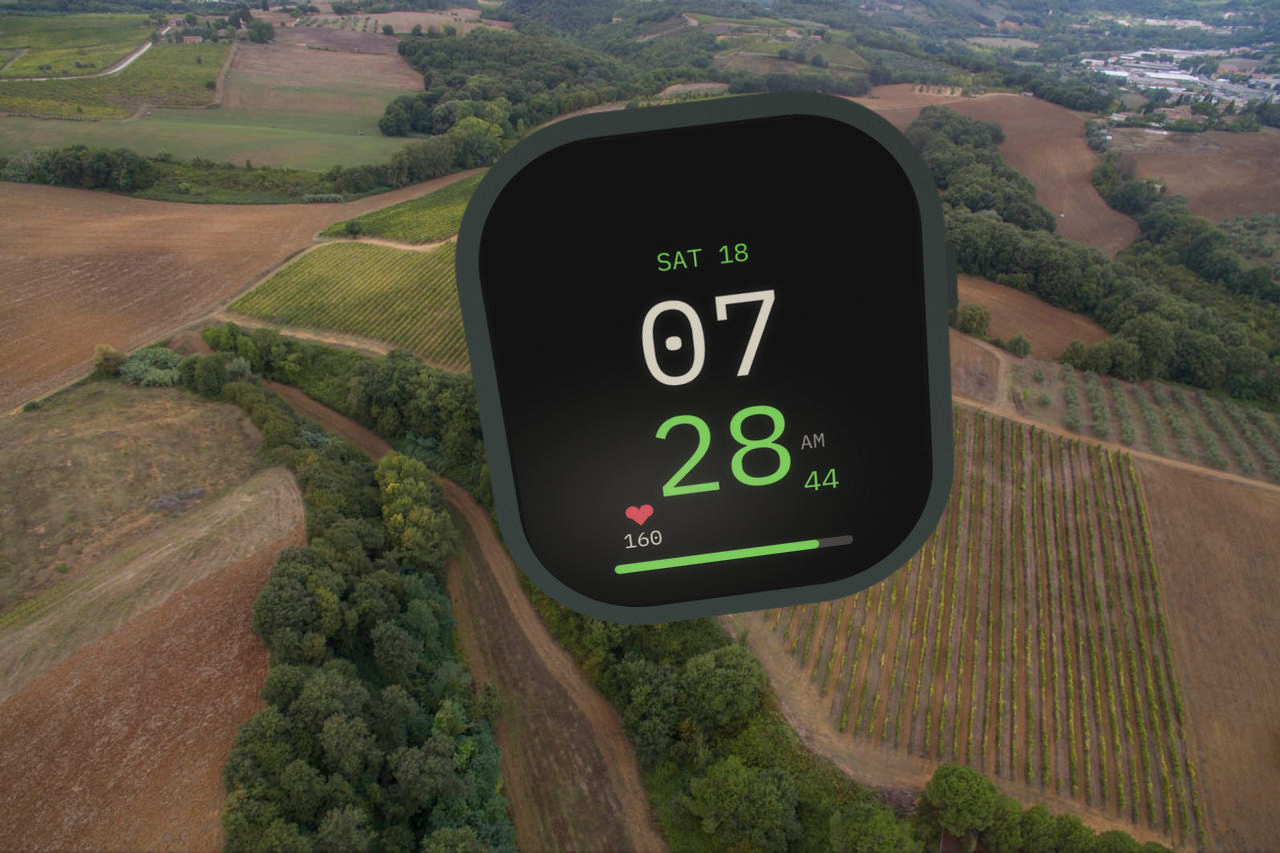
**7:28:44**
